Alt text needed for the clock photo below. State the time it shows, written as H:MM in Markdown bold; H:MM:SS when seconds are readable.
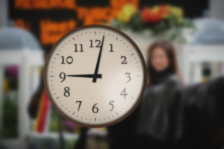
**9:02**
